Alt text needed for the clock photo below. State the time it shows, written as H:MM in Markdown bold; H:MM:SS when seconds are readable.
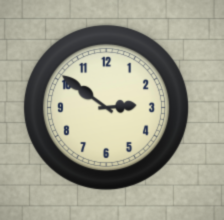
**2:51**
